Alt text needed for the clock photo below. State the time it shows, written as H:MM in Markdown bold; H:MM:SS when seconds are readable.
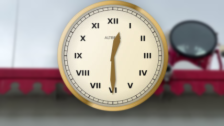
**12:30**
